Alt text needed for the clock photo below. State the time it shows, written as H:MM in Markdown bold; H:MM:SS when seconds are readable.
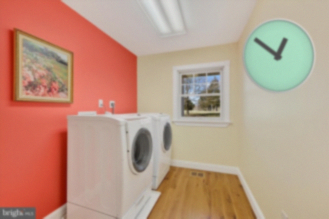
**12:51**
